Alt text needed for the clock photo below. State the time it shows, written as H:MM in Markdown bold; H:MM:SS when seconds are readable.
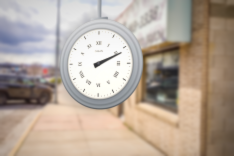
**2:11**
